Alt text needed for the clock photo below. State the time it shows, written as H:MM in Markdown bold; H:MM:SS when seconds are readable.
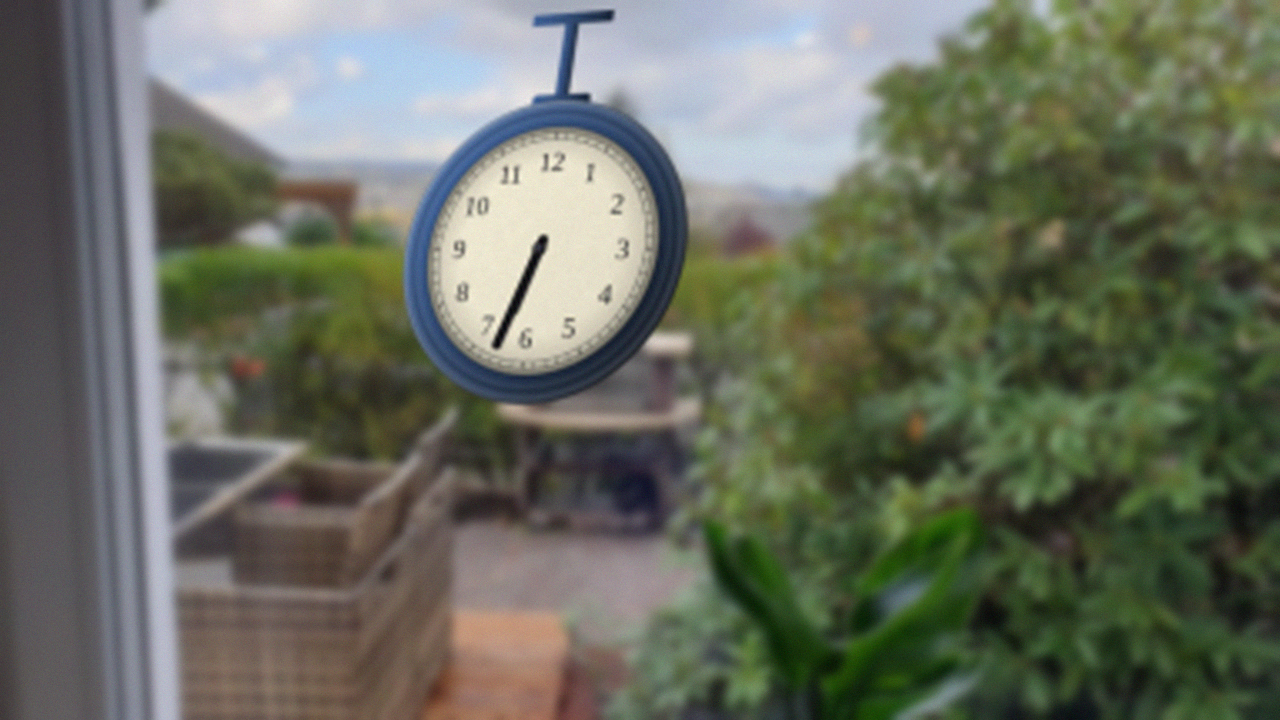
**6:33**
